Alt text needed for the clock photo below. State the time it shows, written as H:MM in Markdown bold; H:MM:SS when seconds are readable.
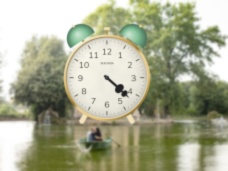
**4:22**
